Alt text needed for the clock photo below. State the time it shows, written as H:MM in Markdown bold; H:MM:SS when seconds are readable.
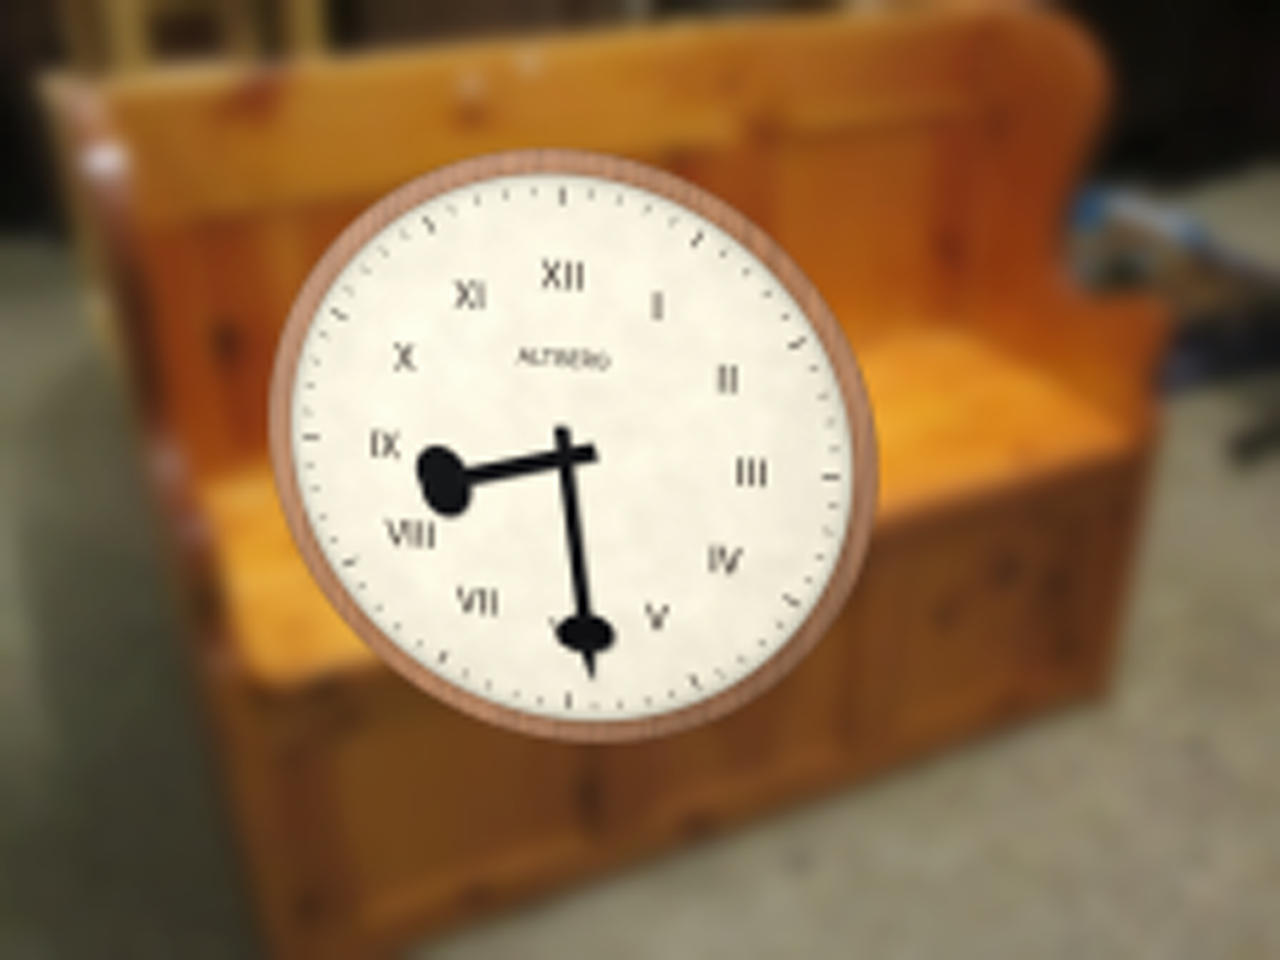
**8:29**
